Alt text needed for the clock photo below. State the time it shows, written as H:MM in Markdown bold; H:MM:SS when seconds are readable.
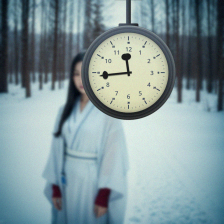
**11:44**
